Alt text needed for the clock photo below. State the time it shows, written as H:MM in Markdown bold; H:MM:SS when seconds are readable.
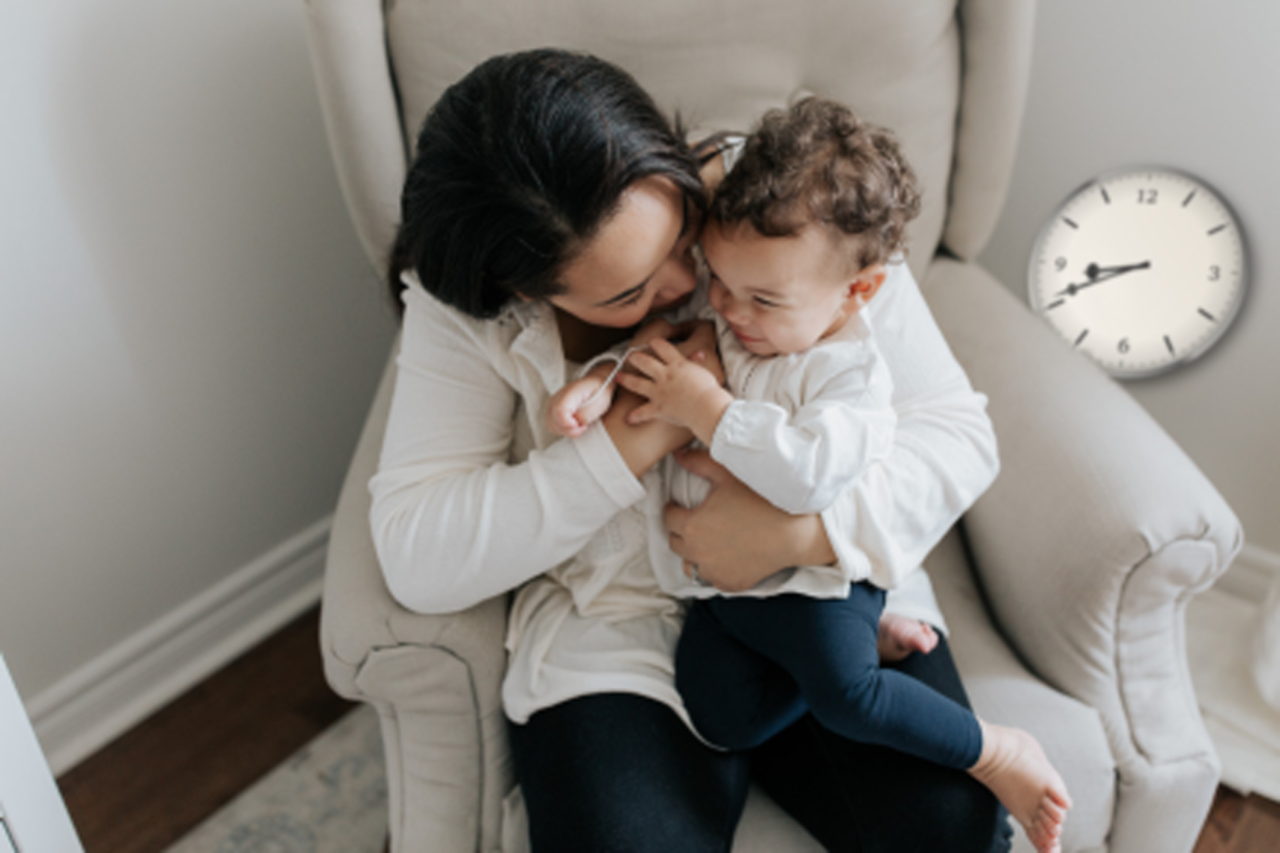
**8:41**
